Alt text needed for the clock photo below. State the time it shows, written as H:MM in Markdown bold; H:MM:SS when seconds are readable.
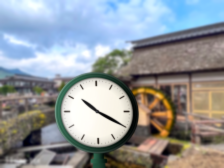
**10:20**
